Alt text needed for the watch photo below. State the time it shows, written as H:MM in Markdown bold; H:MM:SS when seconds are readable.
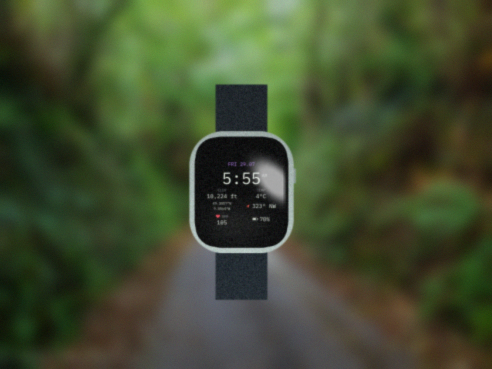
**5:55**
